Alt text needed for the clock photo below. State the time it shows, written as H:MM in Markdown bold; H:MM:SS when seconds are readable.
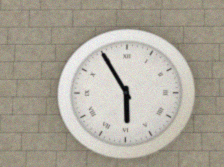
**5:55**
